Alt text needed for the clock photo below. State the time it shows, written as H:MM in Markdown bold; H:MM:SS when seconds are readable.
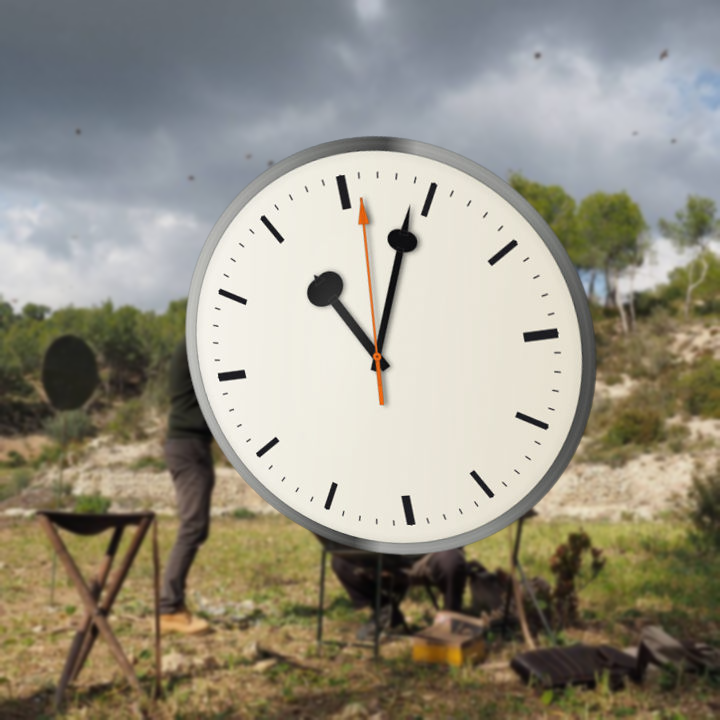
**11:04:01**
